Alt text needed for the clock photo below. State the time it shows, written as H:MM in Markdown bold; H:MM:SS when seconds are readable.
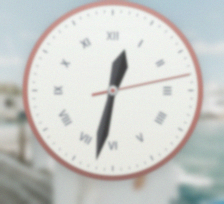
**12:32:13**
